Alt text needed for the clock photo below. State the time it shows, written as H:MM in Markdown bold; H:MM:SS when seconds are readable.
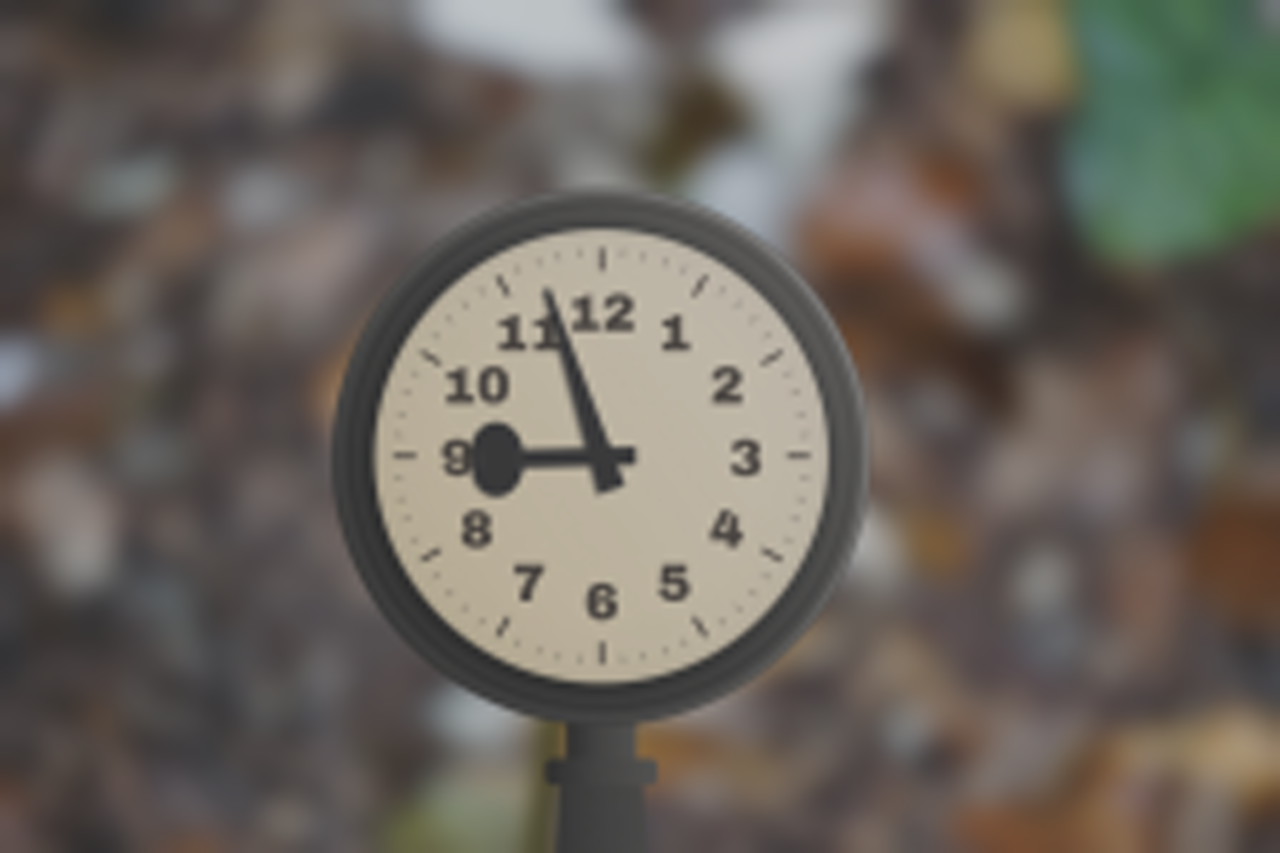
**8:57**
